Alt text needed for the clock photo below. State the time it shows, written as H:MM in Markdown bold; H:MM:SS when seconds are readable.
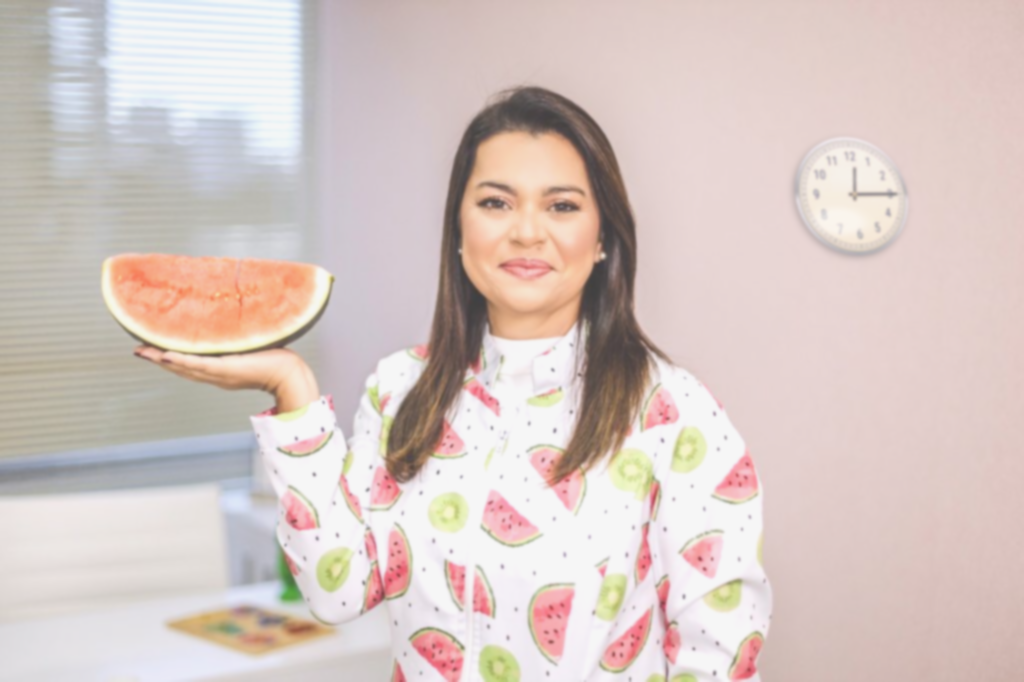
**12:15**
